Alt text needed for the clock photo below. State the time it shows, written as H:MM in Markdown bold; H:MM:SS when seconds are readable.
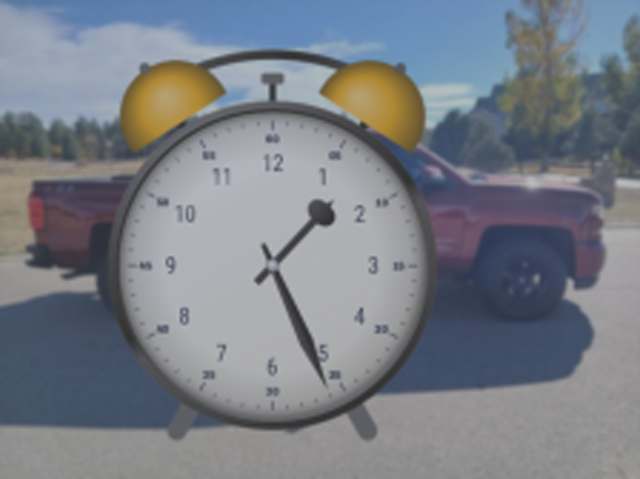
**1:26**
